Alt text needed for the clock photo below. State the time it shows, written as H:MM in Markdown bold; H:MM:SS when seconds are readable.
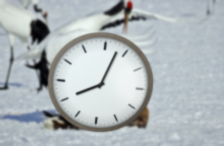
**8:03**
